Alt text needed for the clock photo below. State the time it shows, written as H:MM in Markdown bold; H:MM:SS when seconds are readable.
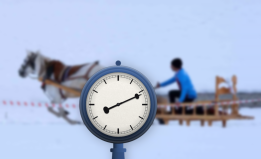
**8:11**
